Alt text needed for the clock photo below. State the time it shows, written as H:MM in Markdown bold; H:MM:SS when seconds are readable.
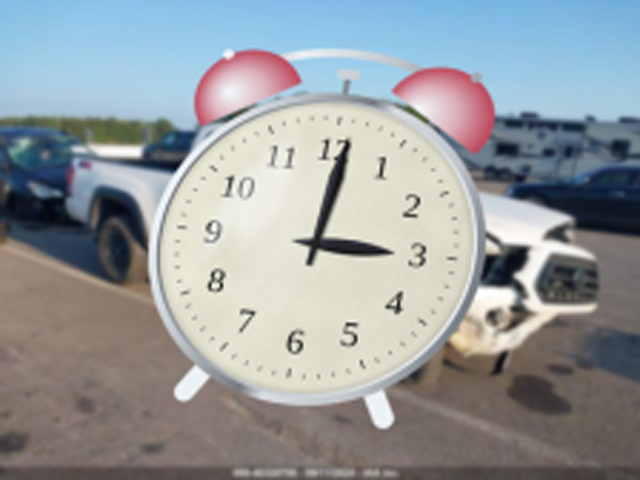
**3:01**
